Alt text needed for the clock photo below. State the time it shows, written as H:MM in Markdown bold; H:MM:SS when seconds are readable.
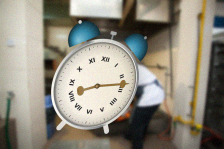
**8:13**
